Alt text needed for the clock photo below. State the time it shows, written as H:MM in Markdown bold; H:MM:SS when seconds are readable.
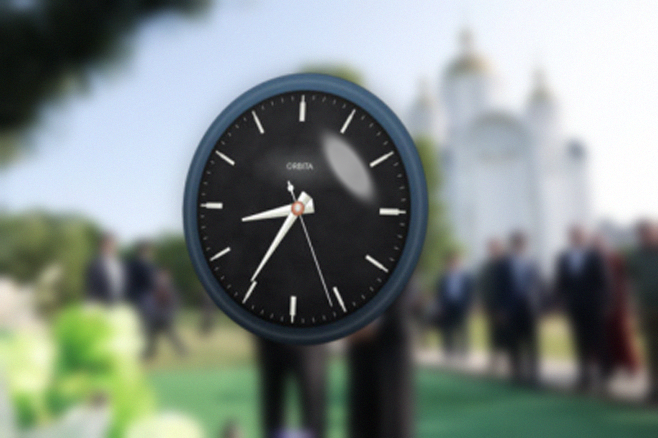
**8:35:26**
